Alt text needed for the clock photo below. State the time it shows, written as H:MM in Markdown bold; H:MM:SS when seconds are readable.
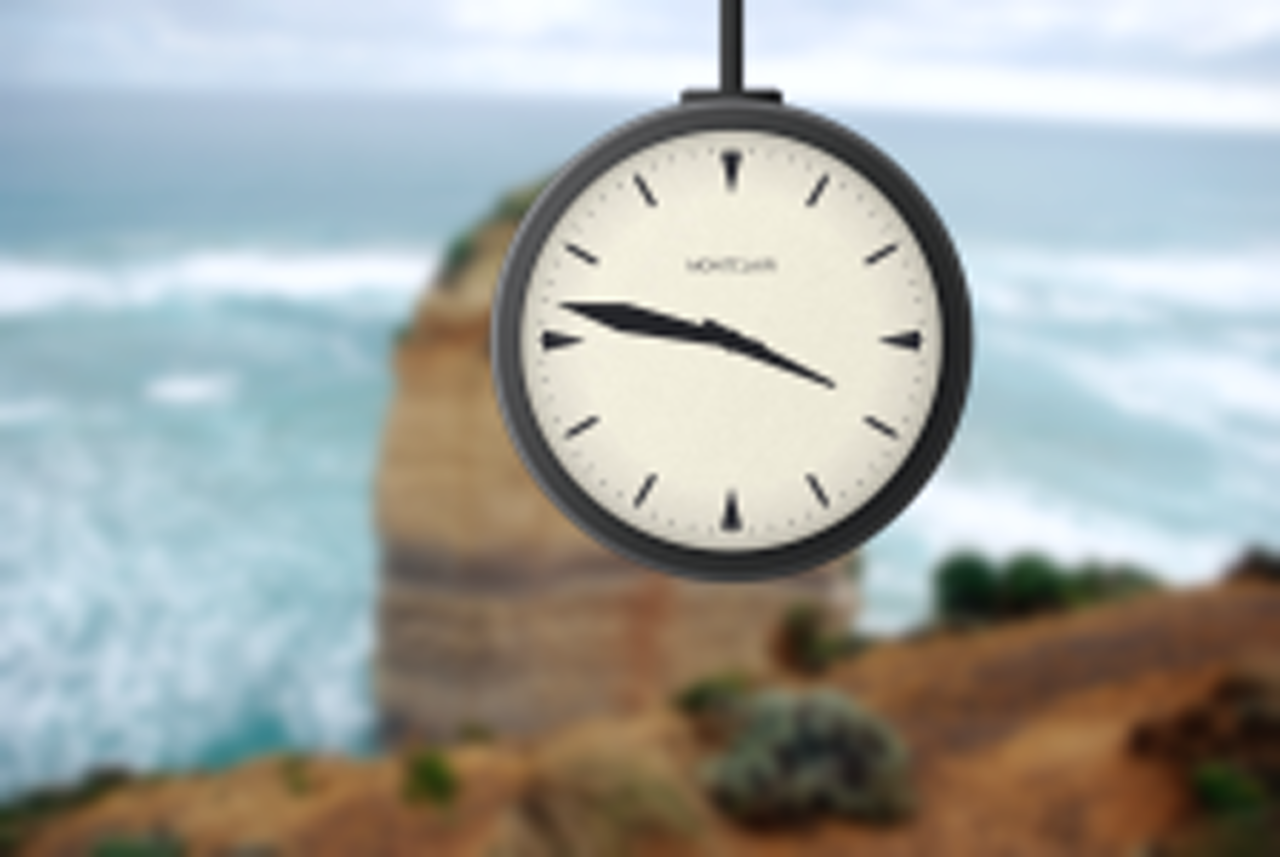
**3:47**
